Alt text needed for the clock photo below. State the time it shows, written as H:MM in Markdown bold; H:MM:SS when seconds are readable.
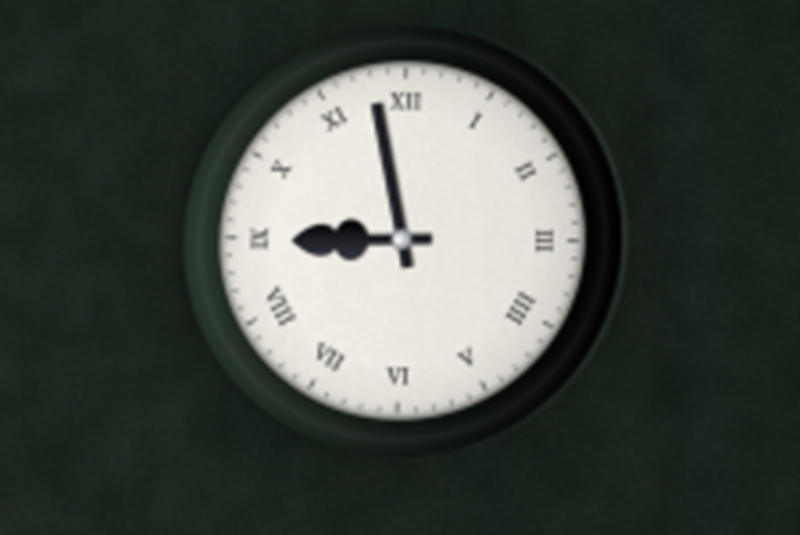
**8:58**
